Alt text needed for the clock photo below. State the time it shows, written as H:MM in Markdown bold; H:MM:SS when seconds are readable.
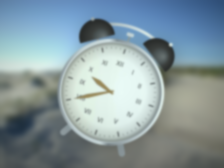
**9:40**
